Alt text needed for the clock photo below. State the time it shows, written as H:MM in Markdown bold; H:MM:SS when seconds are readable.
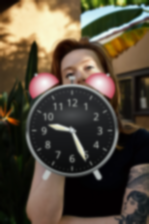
**9:26**
